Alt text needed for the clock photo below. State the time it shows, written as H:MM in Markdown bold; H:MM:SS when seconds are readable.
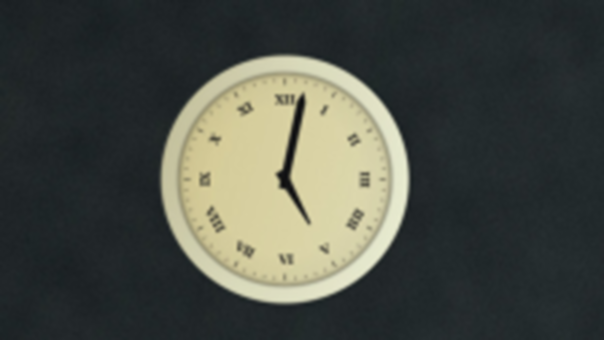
**5:02**
